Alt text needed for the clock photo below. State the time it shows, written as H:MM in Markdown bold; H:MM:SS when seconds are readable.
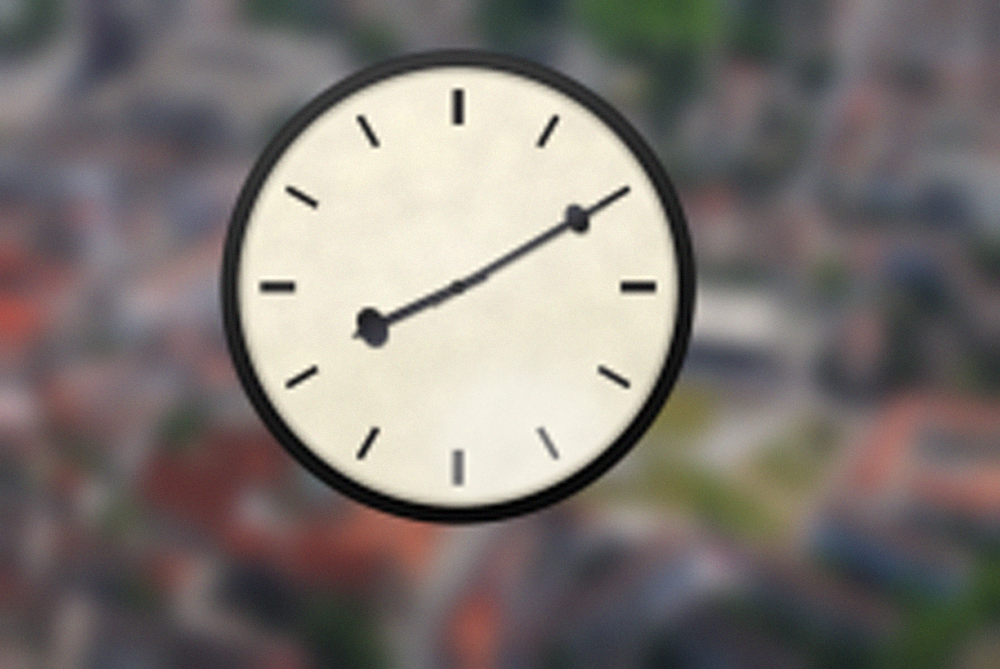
**8:10**
